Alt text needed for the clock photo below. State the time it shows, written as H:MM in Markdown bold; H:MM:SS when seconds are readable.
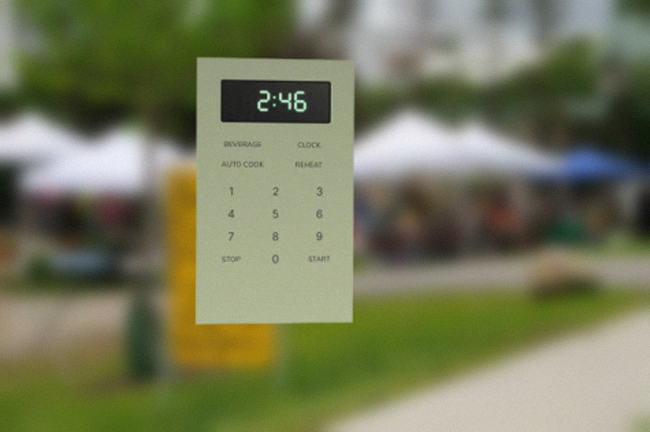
**2:46**
